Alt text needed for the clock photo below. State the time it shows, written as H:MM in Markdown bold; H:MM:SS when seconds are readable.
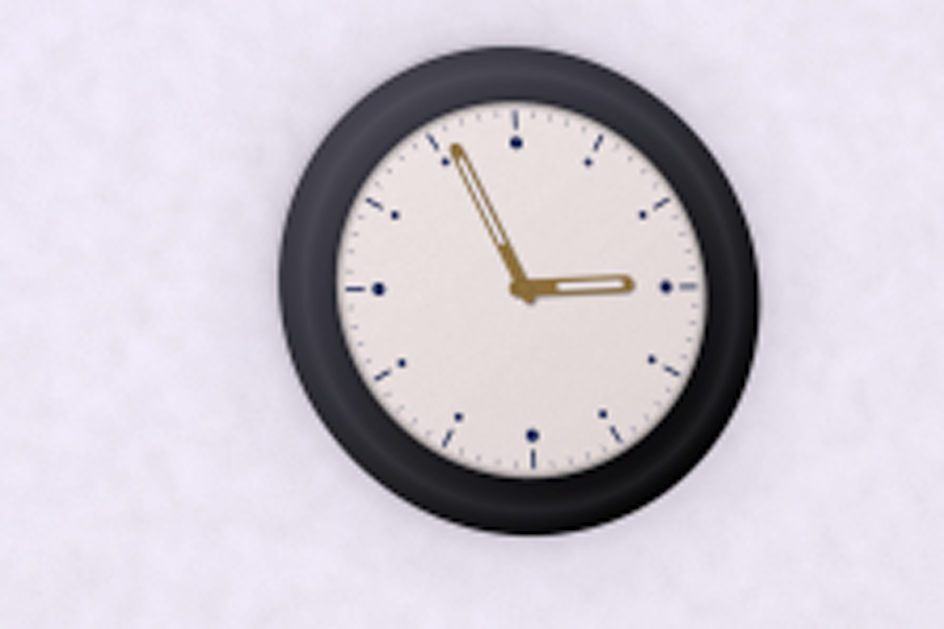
**2:56**
